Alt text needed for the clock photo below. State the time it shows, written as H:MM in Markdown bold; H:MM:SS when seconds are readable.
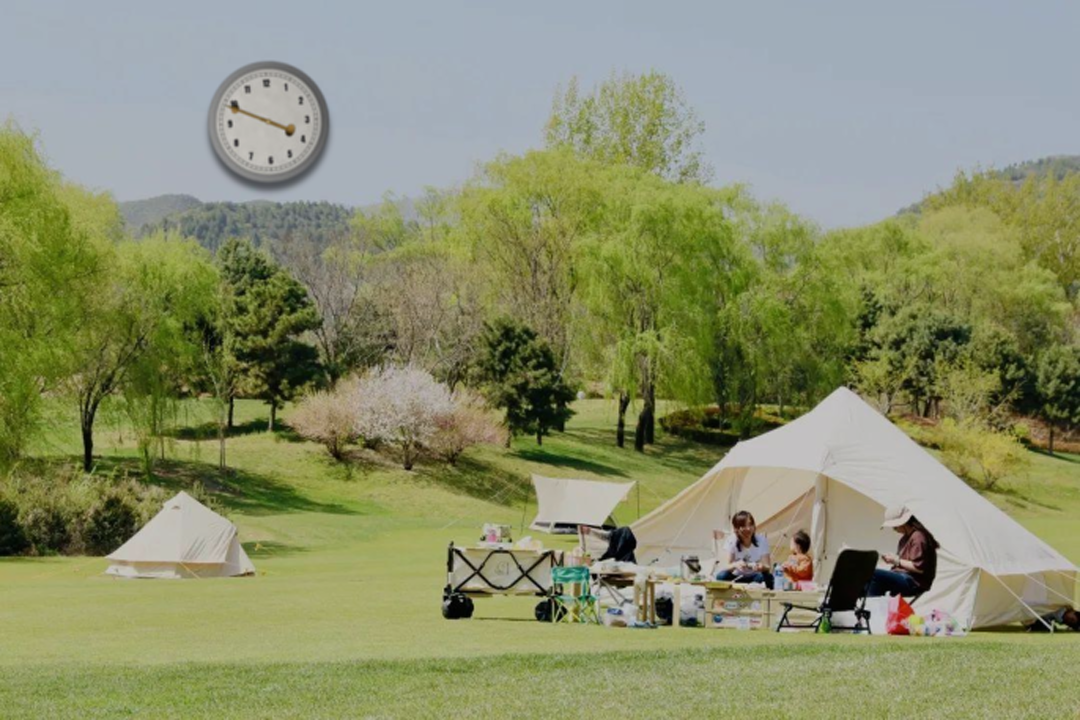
**3:49**
